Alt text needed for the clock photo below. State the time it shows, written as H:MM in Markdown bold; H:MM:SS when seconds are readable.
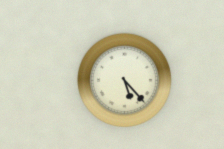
**5:23**
